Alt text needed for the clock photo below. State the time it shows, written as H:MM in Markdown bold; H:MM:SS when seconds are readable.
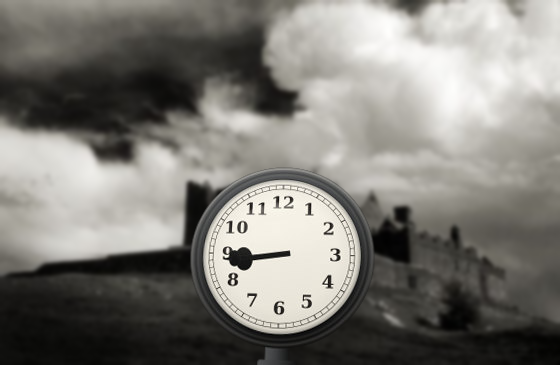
**8:44**
